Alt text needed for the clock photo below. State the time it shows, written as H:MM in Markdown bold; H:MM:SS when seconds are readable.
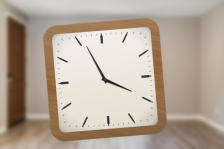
**3:56**
